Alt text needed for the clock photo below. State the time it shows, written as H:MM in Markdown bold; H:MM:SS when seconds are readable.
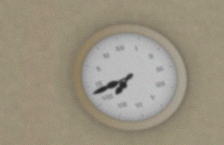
**7:43**
